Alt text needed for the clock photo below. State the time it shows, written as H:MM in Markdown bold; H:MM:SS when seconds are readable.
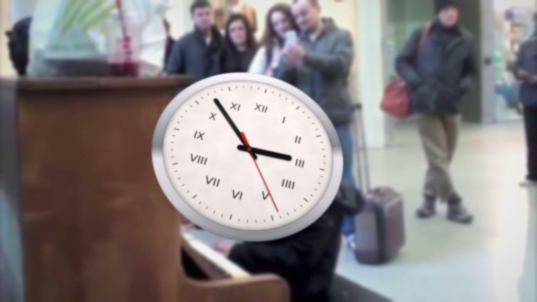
**2:52:24**
